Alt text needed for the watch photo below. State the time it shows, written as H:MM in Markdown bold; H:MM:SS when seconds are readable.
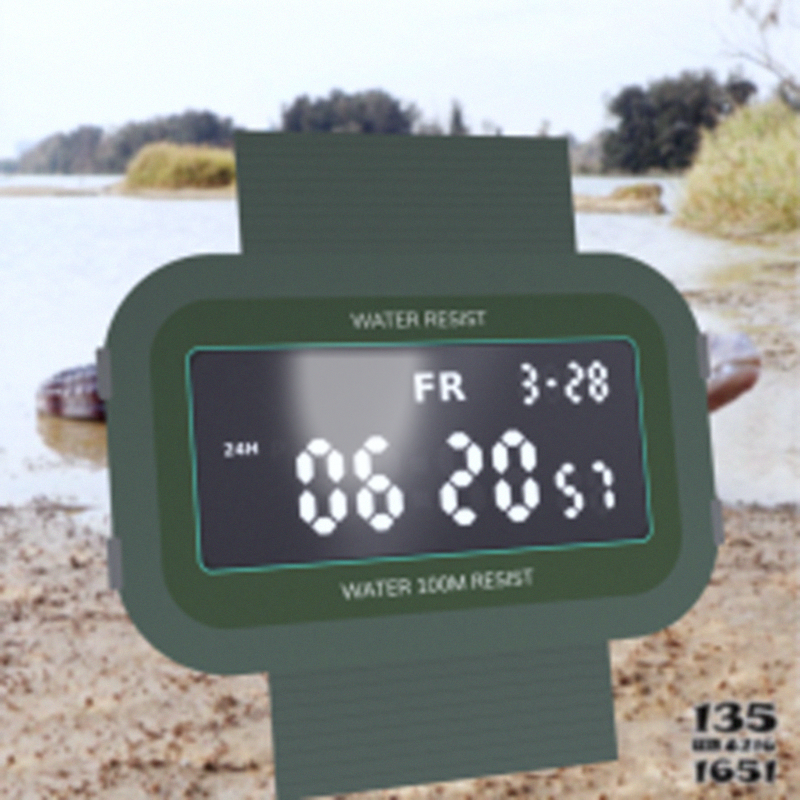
**6:20:57**
